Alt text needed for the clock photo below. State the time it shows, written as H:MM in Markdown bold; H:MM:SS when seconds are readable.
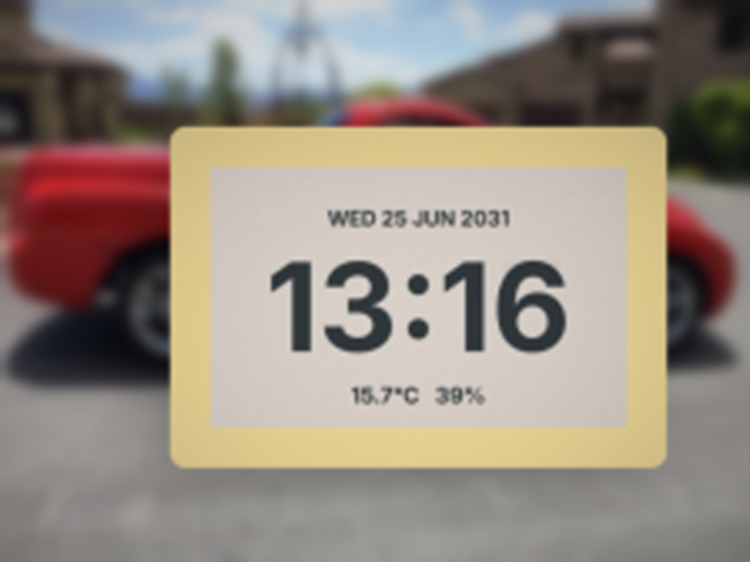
**13:16**
